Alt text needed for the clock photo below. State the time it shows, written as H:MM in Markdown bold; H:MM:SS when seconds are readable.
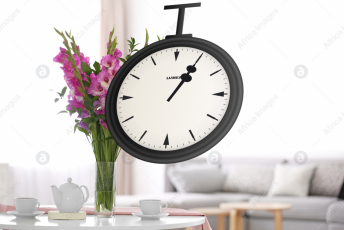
**1:05**
